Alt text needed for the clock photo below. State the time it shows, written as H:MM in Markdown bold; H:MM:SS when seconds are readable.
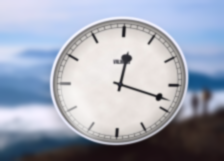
**12:18**
